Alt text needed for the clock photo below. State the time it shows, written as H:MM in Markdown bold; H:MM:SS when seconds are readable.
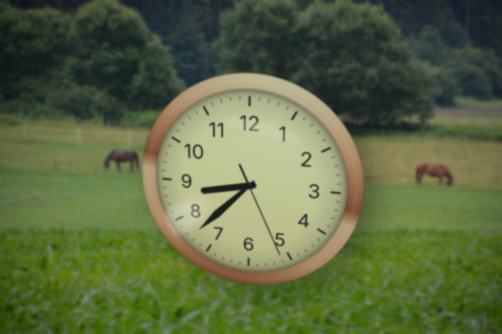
**8:37:26**
